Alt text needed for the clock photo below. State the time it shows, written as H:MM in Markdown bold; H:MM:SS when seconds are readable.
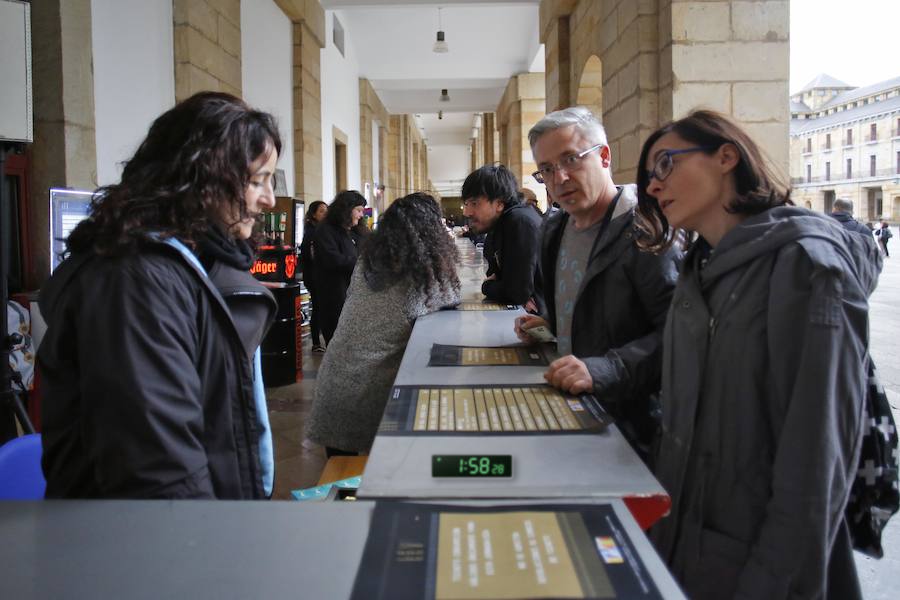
**1:58**
